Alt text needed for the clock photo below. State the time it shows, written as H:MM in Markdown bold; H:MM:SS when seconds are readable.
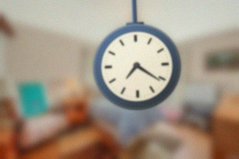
**7:21**
